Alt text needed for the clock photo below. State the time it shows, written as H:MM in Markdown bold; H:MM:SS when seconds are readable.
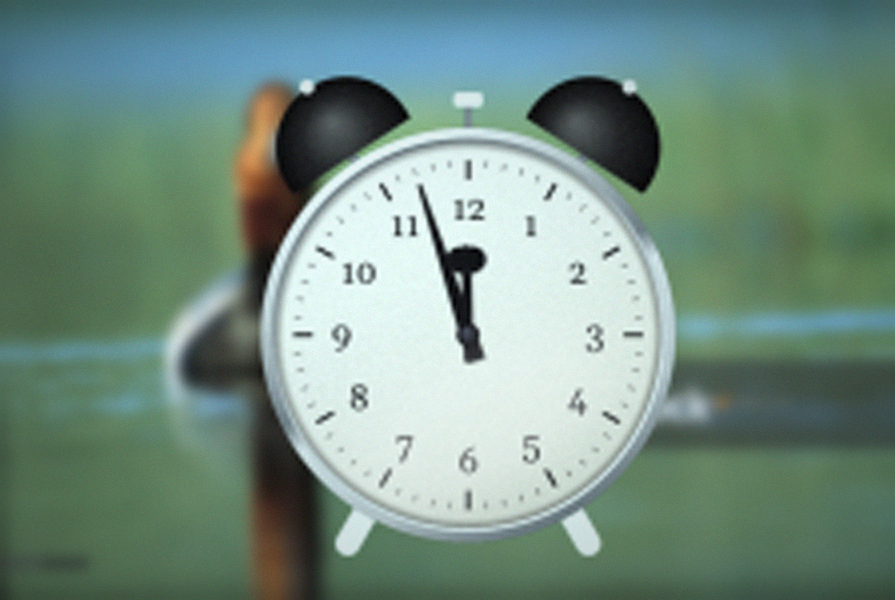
**11:57**
